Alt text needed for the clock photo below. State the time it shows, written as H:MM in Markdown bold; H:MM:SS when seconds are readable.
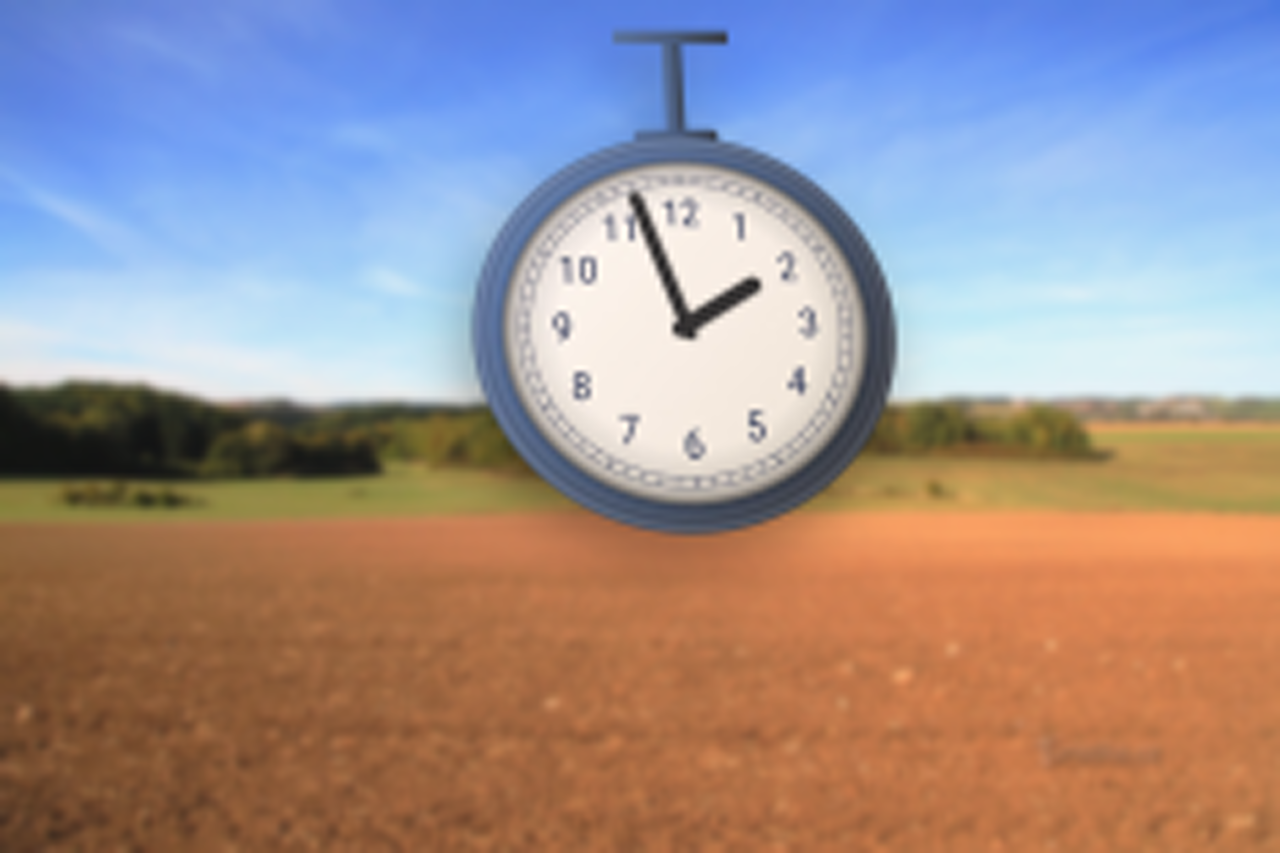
**1:57**
